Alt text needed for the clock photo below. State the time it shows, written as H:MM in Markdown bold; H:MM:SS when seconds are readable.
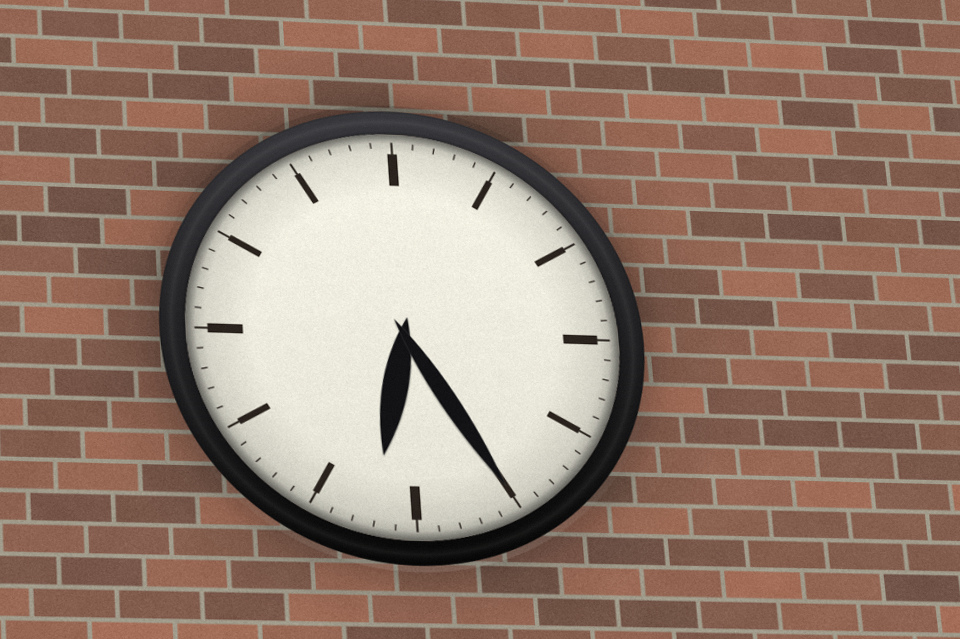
**6:25**
